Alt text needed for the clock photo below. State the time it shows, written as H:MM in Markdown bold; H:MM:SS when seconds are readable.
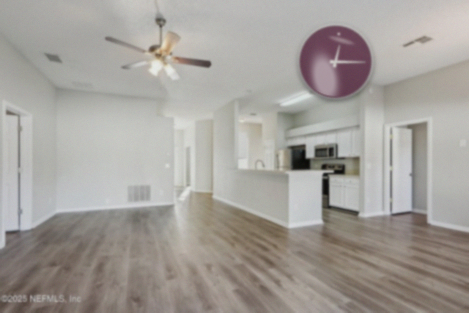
**12:14**
